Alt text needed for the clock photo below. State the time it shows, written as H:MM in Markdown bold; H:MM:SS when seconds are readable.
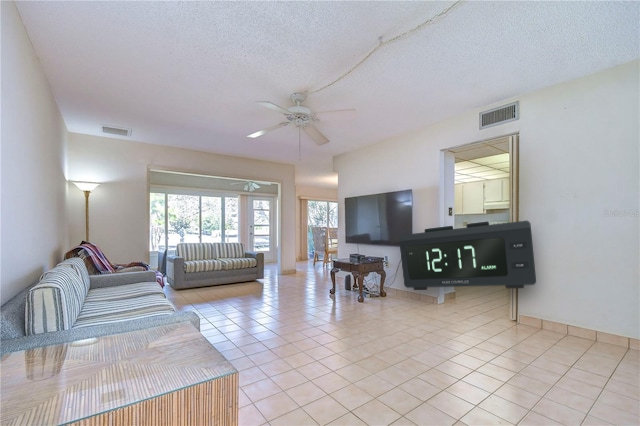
**12:17**
